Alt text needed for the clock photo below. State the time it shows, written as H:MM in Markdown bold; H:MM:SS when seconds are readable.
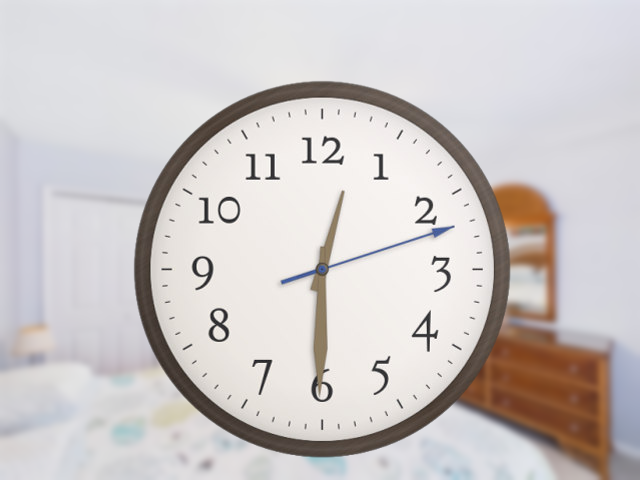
**12:30:12**
